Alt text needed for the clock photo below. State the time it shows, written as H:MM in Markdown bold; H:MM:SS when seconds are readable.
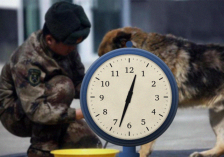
**12:33**
